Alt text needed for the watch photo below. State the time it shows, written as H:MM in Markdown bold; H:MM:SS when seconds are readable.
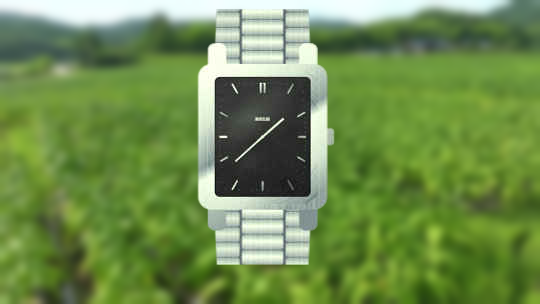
**1:38**
